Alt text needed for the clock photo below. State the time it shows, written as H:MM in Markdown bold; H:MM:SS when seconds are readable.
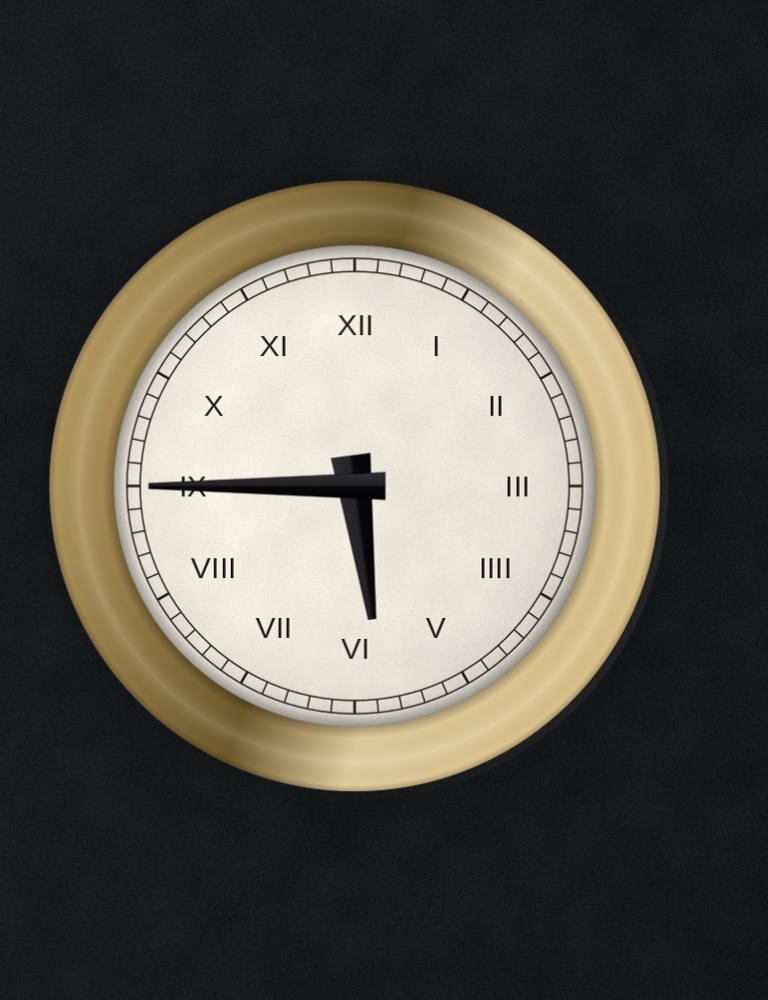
**5:45**
